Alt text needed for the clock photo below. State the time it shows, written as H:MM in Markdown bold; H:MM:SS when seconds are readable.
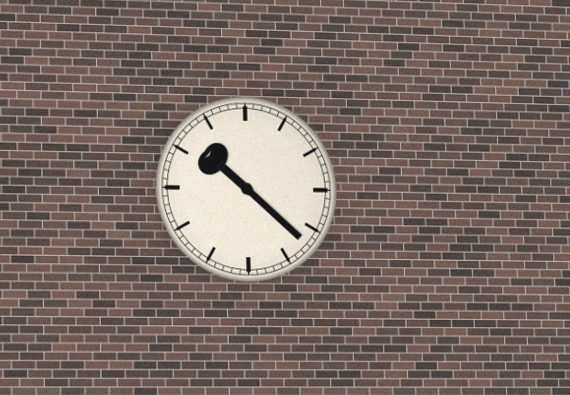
**10:22**
